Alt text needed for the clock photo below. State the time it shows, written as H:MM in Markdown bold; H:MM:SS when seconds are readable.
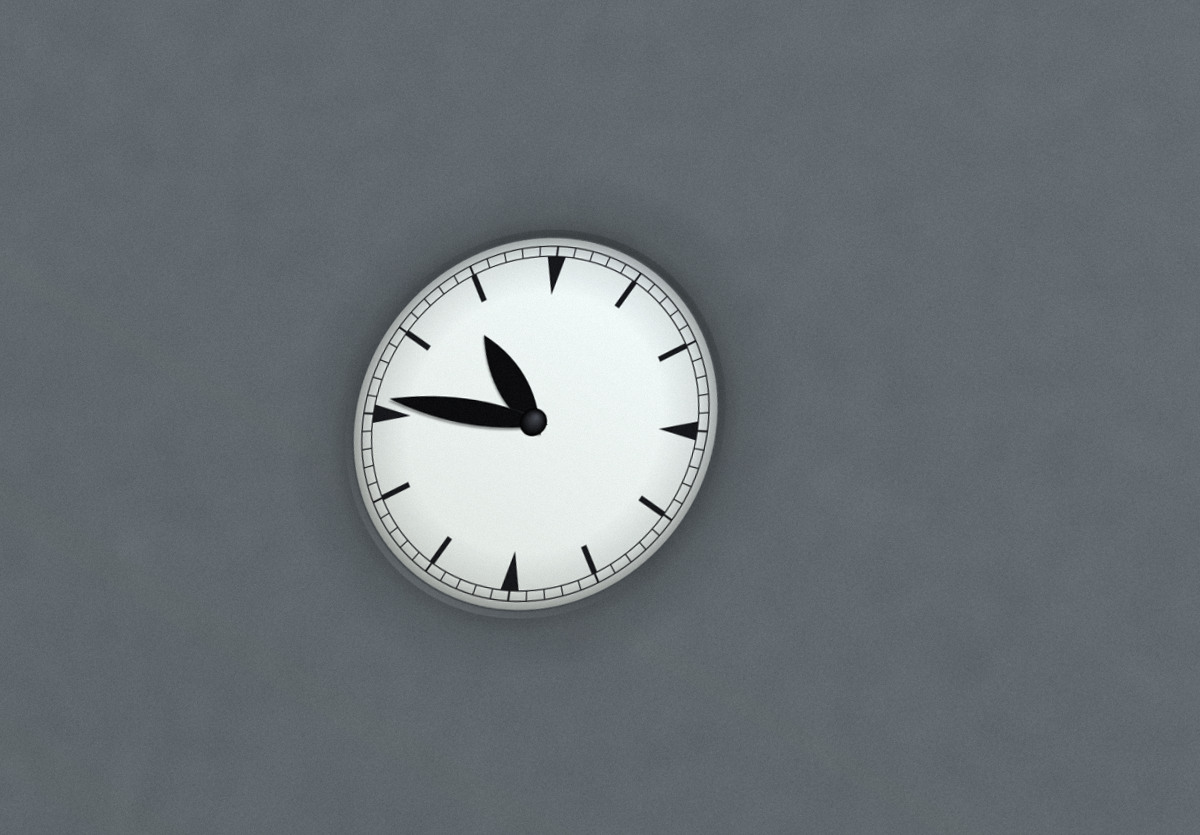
**10:46**
